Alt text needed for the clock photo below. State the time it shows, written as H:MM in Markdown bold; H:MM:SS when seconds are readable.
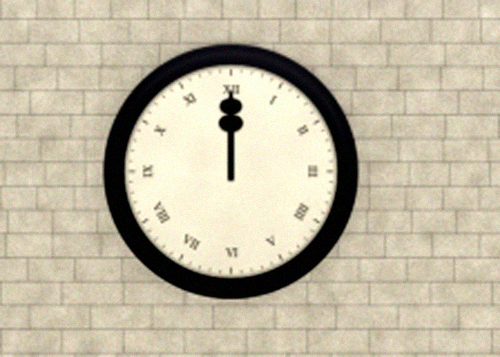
**12:00**
